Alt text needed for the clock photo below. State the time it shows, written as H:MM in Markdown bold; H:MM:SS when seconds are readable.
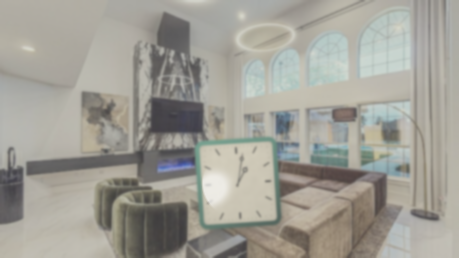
**1:02**
